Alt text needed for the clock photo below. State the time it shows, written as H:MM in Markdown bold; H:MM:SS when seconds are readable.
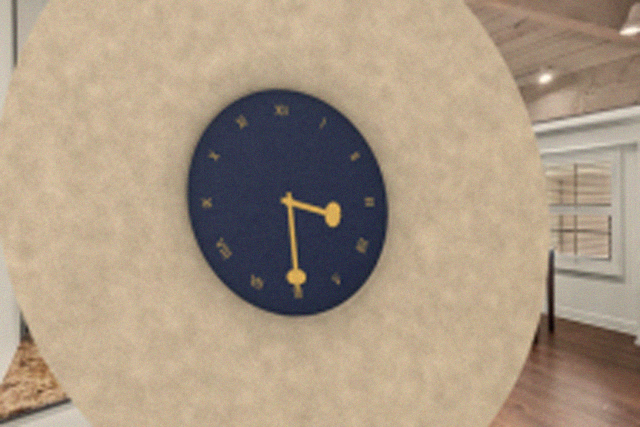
**3:30**
